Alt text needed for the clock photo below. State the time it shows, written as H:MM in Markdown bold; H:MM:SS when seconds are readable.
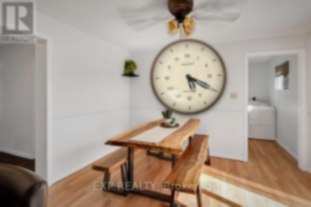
**5:20**
